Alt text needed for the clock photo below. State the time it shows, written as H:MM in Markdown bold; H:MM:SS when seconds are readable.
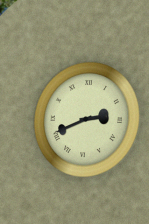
**2:41**
